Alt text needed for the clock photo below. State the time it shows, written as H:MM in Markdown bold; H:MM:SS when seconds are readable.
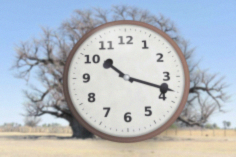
**10:18**
